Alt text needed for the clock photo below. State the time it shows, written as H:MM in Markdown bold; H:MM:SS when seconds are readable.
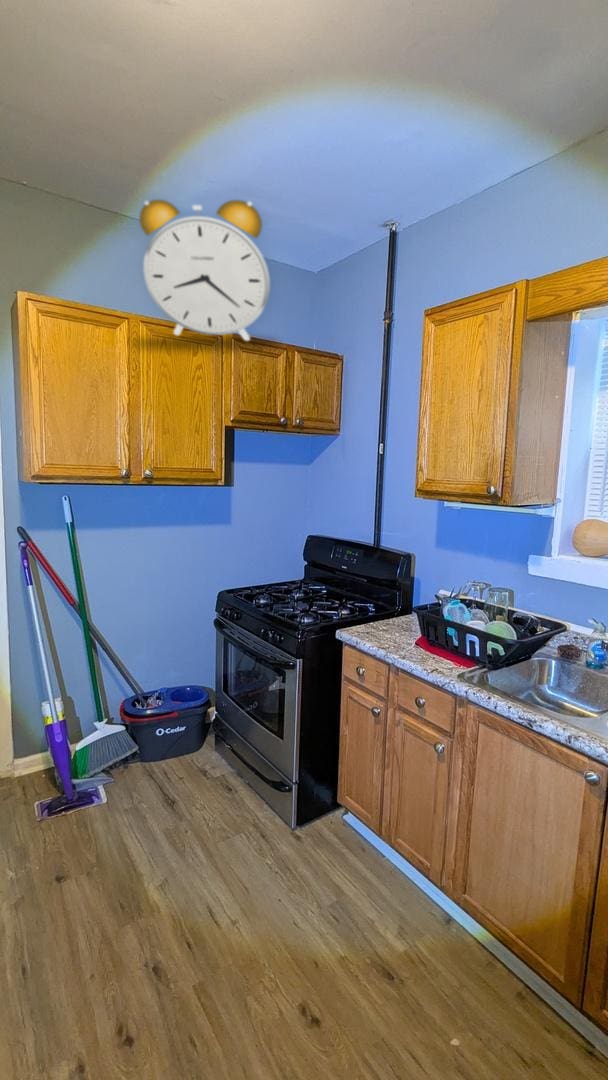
**8:22**
